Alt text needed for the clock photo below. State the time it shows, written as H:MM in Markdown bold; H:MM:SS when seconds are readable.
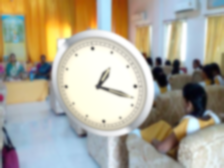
**1:18**
